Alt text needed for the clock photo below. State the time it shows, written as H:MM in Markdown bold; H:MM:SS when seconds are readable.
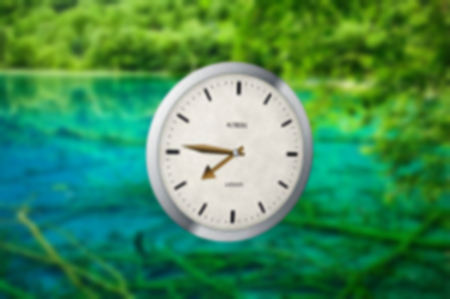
**7:46**
